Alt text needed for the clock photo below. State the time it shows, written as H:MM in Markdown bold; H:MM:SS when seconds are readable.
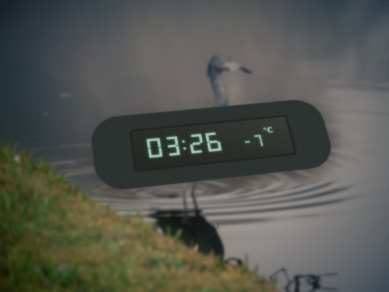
**3:26**
